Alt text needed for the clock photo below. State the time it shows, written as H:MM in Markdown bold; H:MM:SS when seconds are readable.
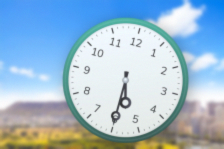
**5:30**
